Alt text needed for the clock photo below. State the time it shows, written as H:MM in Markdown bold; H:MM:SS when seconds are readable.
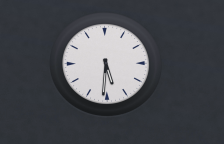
**5:31**
